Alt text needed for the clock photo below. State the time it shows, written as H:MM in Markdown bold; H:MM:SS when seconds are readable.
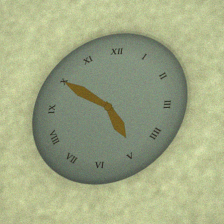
**4:50**
